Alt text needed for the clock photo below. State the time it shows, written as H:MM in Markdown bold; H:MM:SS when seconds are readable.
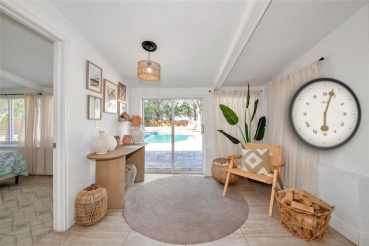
**6:03**
